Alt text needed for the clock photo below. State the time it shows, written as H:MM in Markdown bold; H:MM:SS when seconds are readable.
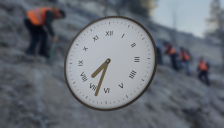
**7:33**
